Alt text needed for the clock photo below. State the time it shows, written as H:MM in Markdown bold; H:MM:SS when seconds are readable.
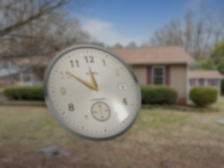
**11:51**
